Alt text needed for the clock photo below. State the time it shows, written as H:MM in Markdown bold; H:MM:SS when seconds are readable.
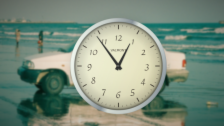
**12:54**
